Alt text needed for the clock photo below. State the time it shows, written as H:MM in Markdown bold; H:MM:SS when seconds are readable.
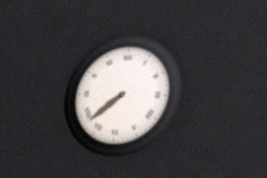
**7:38**
